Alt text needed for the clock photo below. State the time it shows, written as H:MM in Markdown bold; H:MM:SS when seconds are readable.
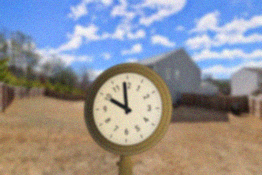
**9:59**
